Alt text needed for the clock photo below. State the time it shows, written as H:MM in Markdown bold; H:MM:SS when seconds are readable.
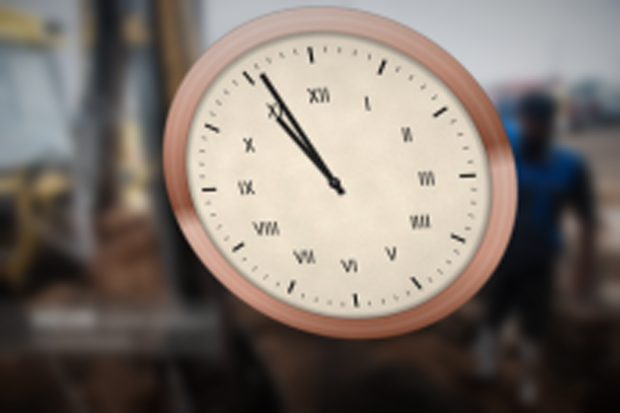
**10:56**
